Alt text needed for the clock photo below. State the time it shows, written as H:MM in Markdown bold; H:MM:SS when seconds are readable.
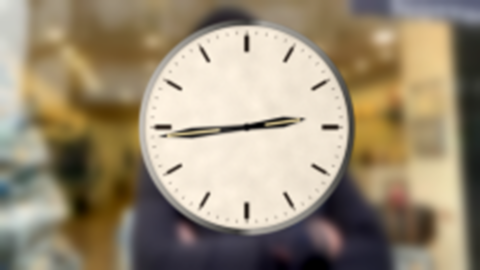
**2:44**
